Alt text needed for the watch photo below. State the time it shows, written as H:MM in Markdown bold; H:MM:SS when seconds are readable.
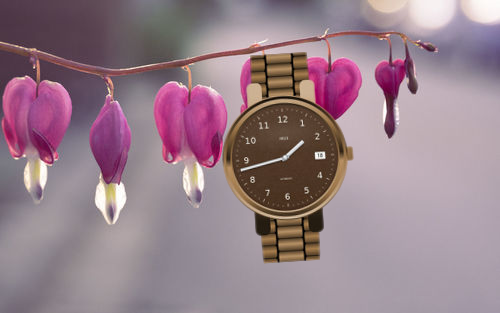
**1:43**
